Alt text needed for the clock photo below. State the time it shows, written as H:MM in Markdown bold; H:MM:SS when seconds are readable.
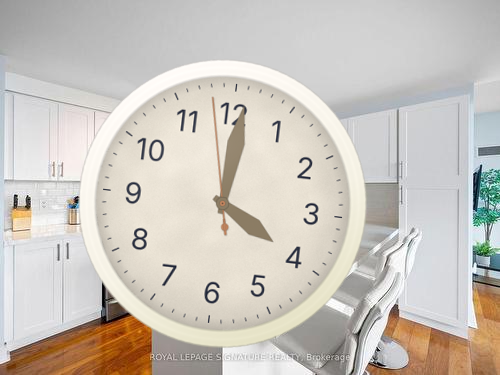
**4:00:58**
